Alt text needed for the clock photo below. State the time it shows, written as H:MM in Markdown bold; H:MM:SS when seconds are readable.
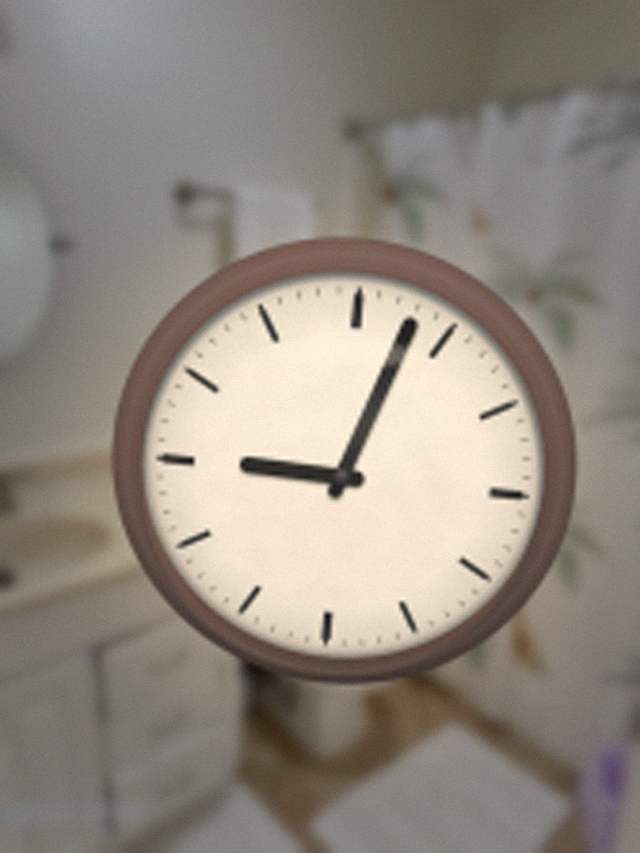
**9:03**
